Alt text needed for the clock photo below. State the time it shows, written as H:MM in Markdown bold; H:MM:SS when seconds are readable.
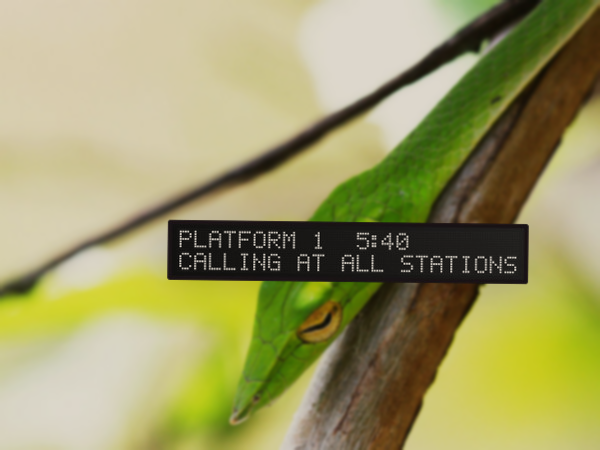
**5:40**
